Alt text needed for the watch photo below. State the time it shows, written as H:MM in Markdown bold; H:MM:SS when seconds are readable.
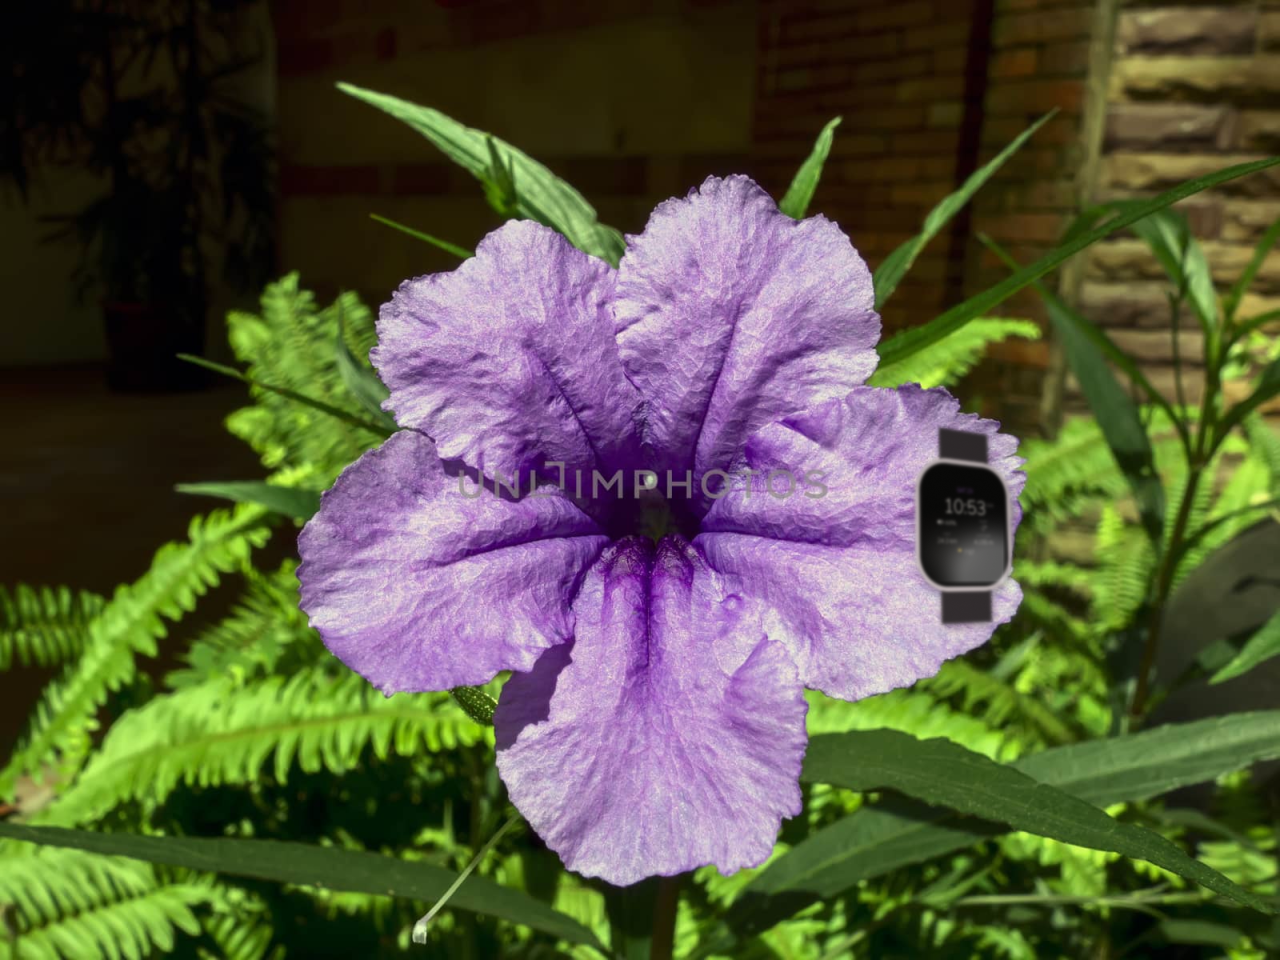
**10:53**
